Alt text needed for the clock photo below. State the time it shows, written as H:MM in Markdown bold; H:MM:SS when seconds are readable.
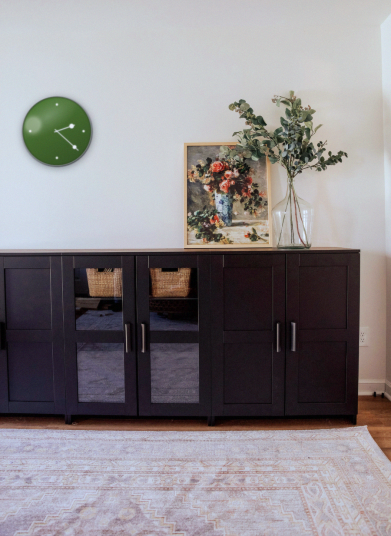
**2:22**
